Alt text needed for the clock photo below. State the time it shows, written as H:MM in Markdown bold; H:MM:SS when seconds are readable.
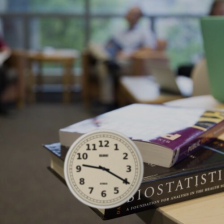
**9:20**
